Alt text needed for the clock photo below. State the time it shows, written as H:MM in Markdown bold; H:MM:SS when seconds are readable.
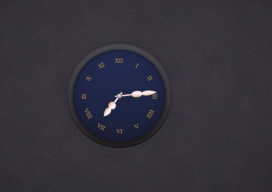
**7:14**
